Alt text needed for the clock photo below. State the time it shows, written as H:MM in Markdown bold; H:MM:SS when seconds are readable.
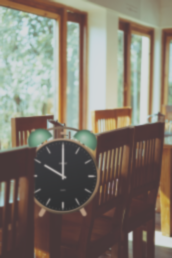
**10:00**
